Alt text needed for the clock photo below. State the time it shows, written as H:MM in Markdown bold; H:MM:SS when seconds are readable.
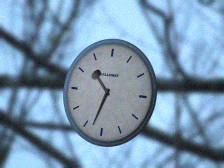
**10:33**
